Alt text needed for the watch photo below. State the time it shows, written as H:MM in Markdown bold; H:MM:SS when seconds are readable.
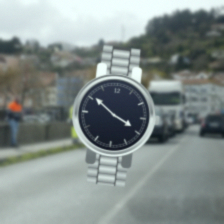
**3:51**
